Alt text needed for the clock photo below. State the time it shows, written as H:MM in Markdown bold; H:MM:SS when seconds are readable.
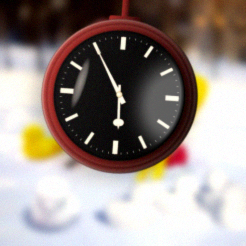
**5:55**
